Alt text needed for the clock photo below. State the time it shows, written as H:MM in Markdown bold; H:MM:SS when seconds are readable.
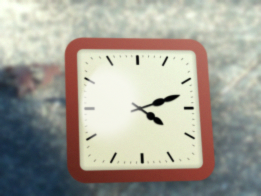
**4:12**
